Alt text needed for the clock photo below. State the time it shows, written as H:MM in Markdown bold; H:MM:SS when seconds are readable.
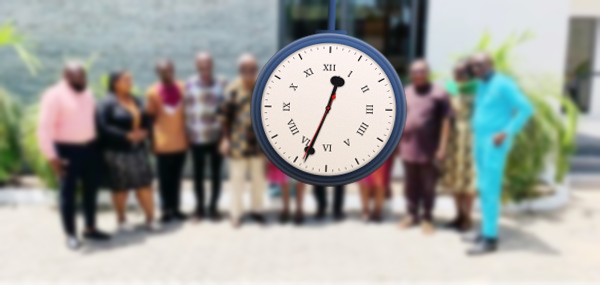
**12:33:34**
